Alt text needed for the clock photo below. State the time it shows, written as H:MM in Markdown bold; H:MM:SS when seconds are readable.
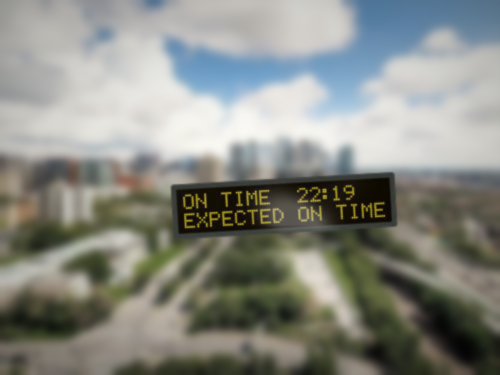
**22:19**
